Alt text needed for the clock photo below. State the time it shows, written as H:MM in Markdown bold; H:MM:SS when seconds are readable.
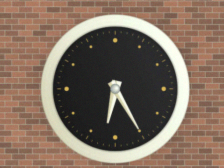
**6:25**
